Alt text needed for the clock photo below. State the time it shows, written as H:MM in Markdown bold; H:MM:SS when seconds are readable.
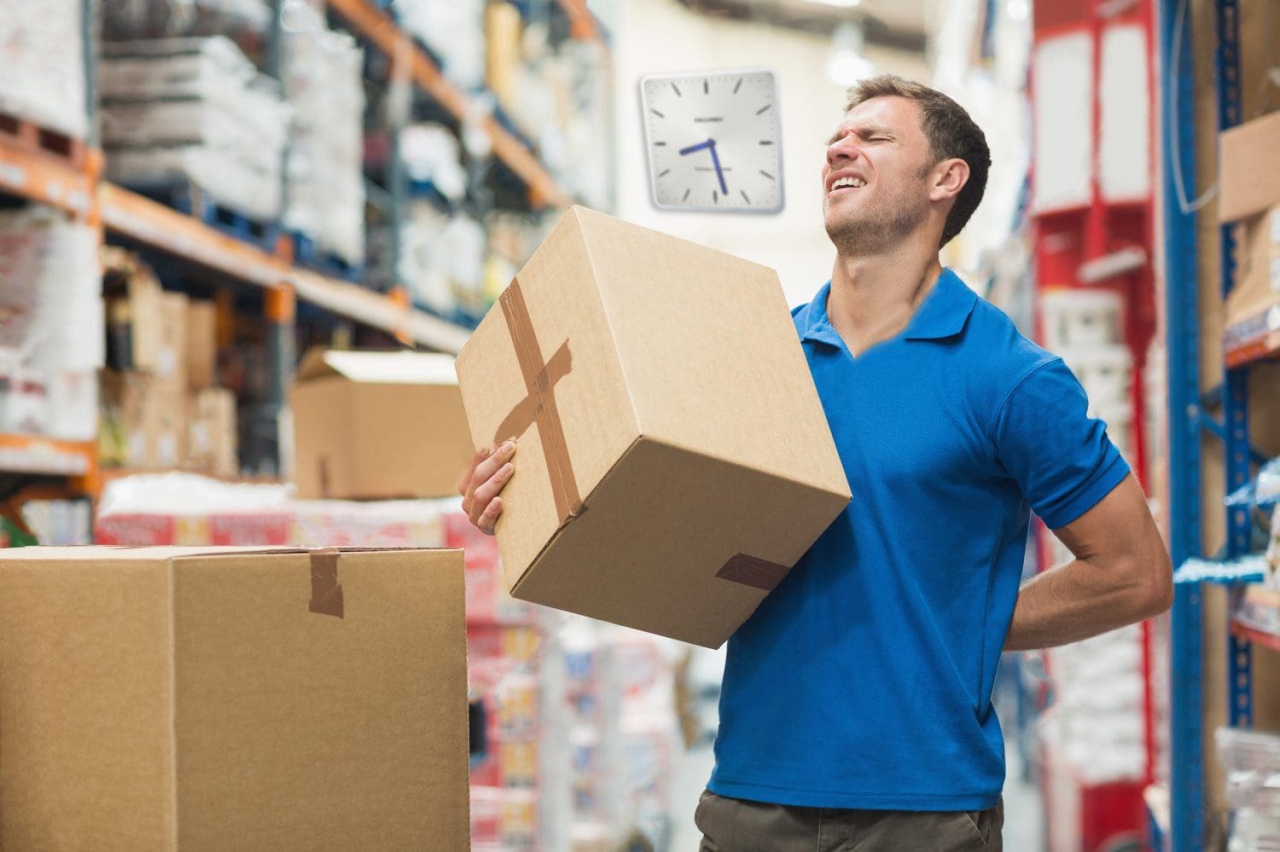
**8:28**
